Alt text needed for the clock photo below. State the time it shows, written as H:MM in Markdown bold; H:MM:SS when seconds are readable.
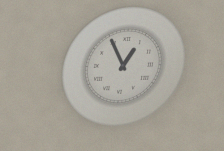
**12:55**
